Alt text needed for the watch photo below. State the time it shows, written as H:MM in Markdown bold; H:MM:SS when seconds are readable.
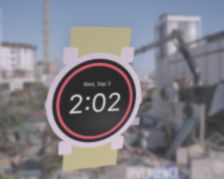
**2:02**
